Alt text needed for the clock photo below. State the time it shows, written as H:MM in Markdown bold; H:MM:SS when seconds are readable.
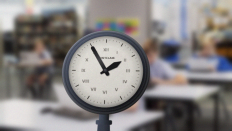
**1:55**
